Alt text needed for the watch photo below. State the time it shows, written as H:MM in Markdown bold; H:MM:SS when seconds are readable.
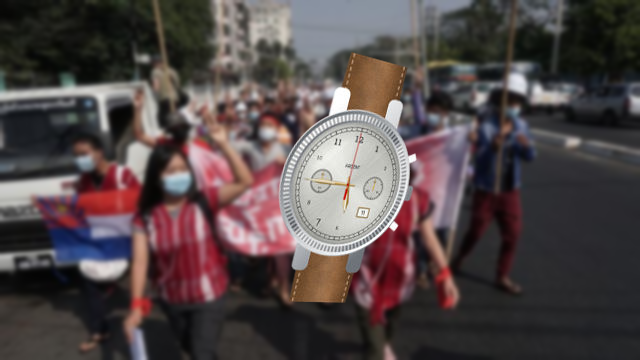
**5:45**
